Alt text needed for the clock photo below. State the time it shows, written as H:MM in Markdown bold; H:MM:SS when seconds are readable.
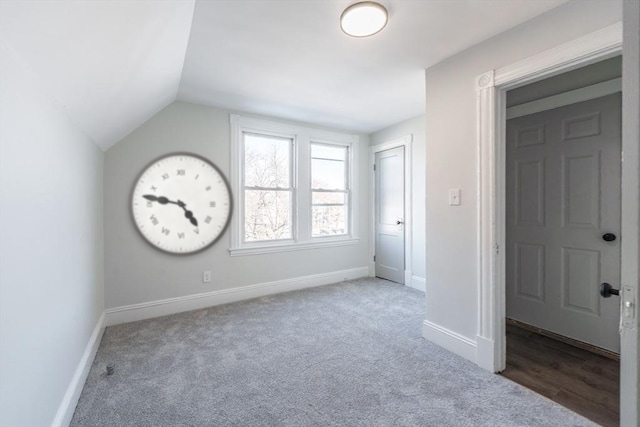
**4:47**
